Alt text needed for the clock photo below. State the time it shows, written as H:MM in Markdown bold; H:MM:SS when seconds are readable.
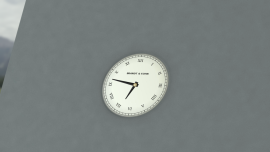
**6:47**
